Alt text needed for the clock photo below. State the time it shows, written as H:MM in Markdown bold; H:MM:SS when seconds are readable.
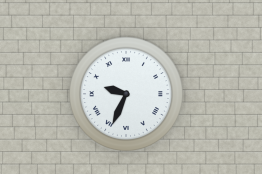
**9:34**
